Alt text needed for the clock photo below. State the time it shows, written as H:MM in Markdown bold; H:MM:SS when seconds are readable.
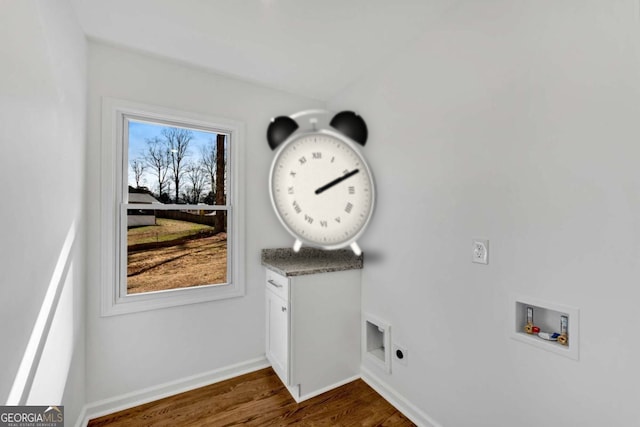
**2:11**
